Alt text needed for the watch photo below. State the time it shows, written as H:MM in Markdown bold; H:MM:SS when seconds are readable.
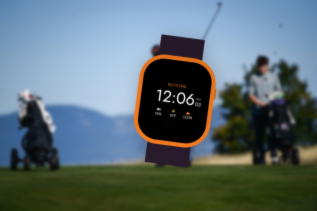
**12:06**
